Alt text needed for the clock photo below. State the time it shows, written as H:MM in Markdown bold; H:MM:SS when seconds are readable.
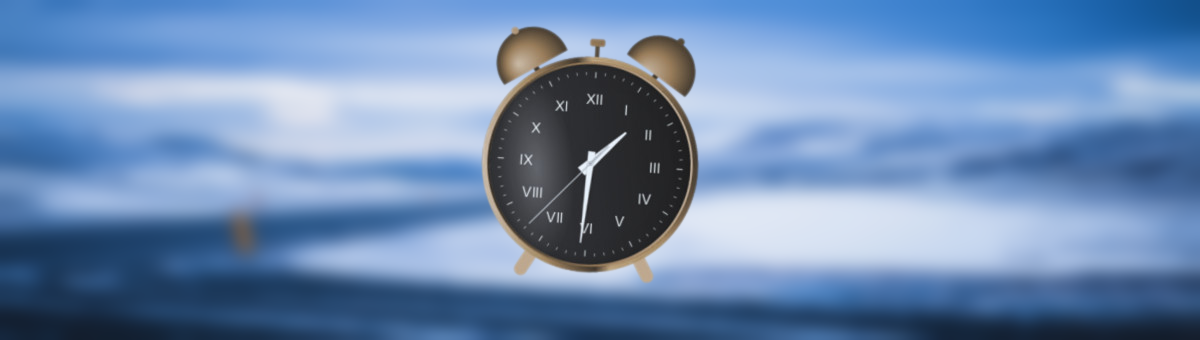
**1:30:37**
